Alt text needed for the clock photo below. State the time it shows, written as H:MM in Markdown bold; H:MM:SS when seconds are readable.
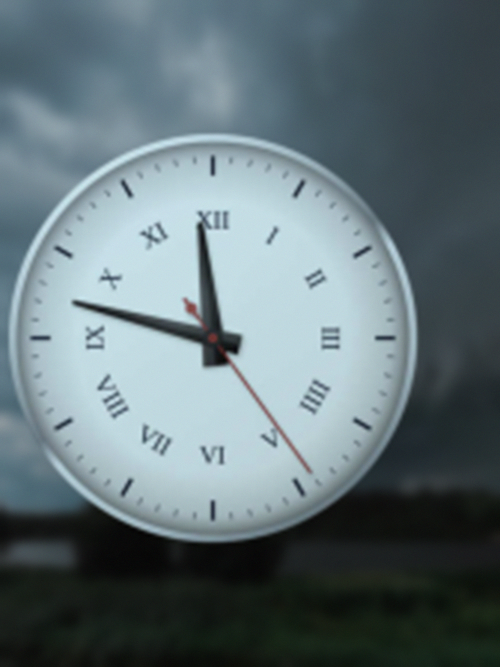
**11:47:24**
